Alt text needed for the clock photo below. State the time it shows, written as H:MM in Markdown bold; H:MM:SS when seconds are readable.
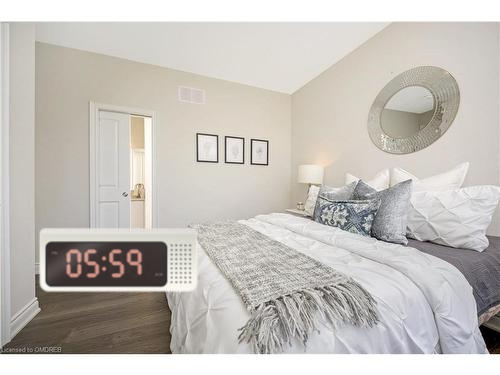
**5:59**
